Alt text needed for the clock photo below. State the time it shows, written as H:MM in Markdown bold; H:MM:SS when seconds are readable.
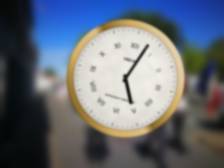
**5:03**
